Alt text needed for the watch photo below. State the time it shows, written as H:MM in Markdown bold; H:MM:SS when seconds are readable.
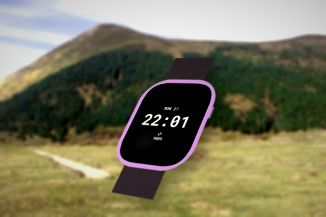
**22:01**
